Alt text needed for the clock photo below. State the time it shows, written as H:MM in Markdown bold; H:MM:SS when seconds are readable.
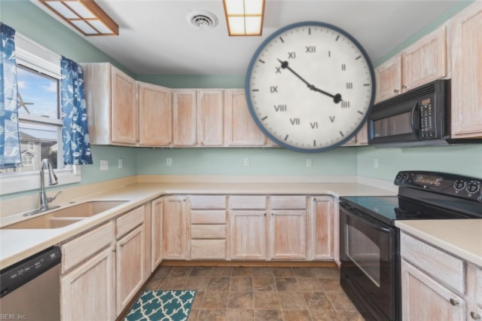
**3:52**
